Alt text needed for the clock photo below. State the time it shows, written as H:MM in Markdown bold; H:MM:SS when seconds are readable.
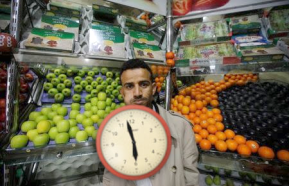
**5:58**
